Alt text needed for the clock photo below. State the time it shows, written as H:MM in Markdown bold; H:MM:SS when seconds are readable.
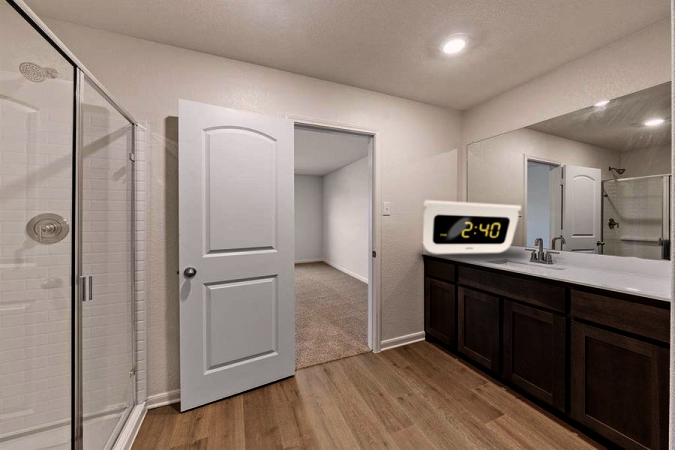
**2:40**
